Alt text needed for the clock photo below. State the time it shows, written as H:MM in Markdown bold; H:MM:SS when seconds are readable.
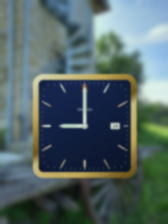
**9:00**
